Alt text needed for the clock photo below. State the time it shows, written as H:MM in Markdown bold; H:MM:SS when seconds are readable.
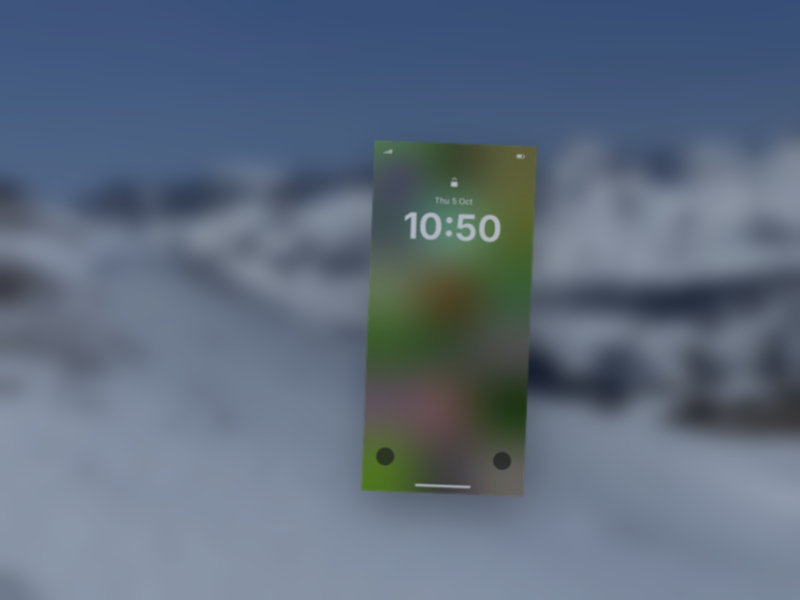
**10:50**
